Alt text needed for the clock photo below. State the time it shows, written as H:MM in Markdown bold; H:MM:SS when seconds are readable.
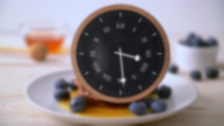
**3:29**
